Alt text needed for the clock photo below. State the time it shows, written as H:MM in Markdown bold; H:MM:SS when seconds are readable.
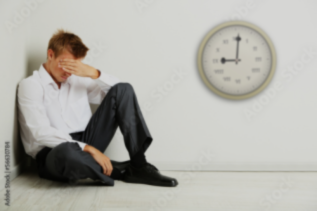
**9:01**
